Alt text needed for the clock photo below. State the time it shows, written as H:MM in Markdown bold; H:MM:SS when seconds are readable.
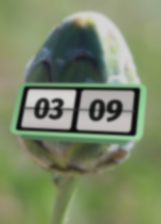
**3:09**
